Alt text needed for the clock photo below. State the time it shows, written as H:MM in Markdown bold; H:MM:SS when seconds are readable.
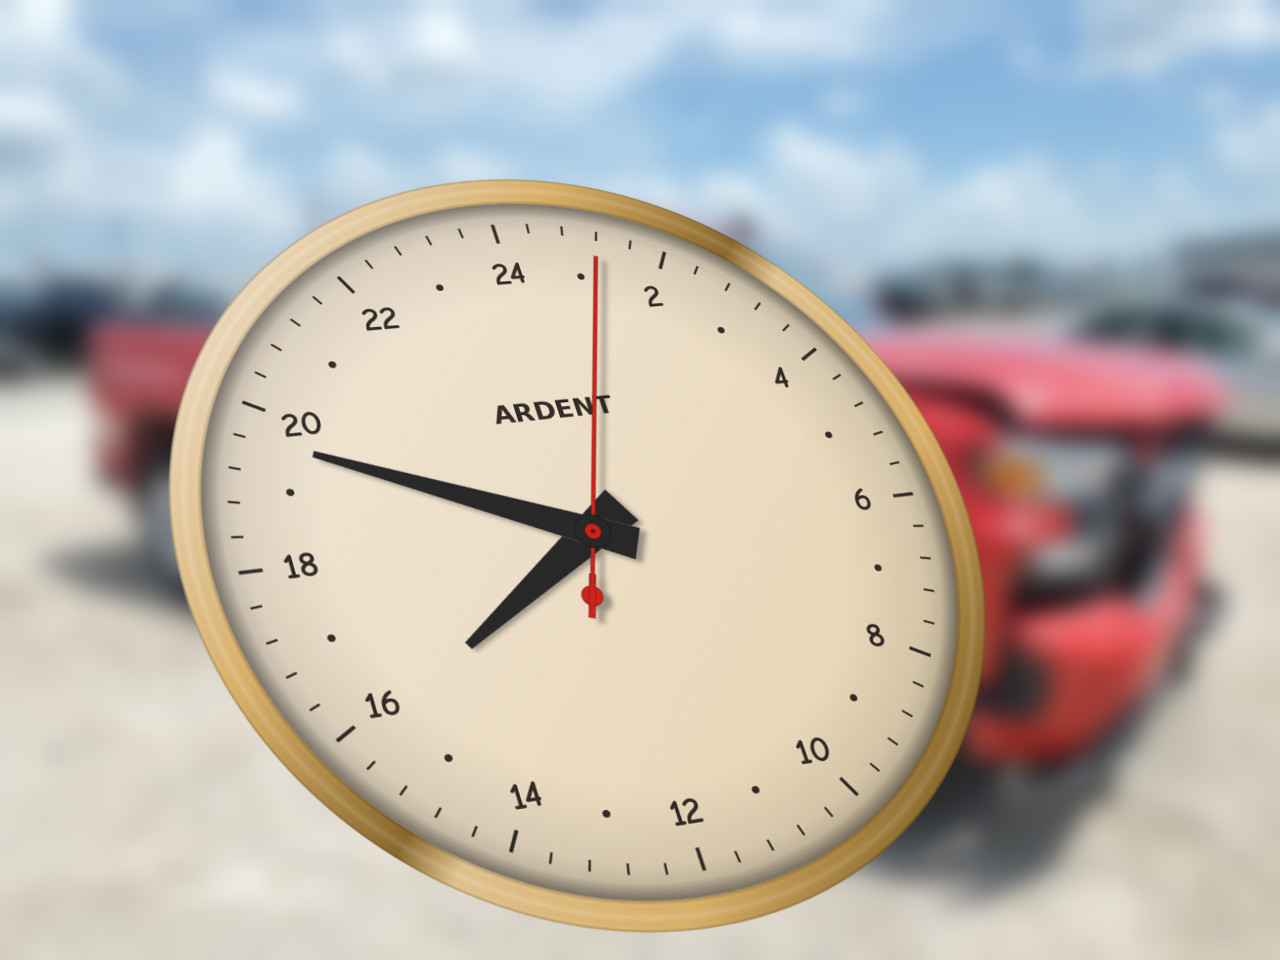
**15:49:03**
